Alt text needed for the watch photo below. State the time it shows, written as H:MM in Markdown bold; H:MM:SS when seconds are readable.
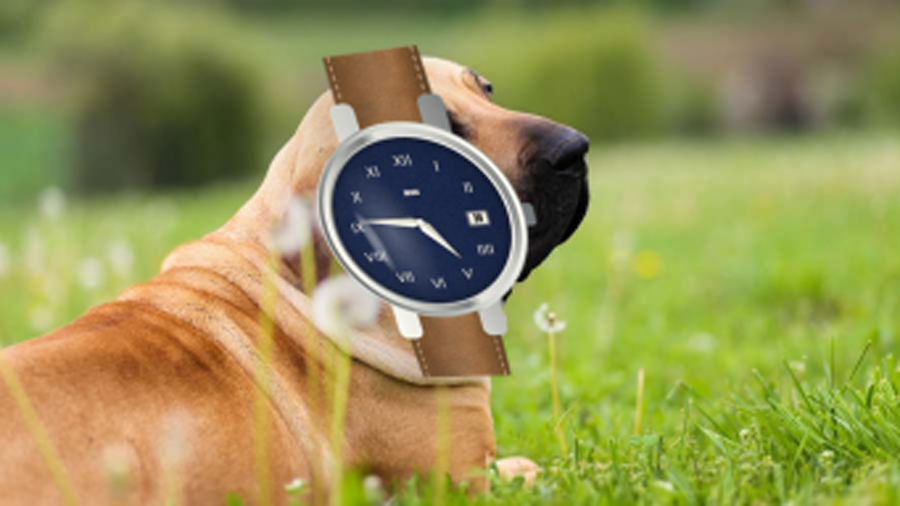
**4:46**
